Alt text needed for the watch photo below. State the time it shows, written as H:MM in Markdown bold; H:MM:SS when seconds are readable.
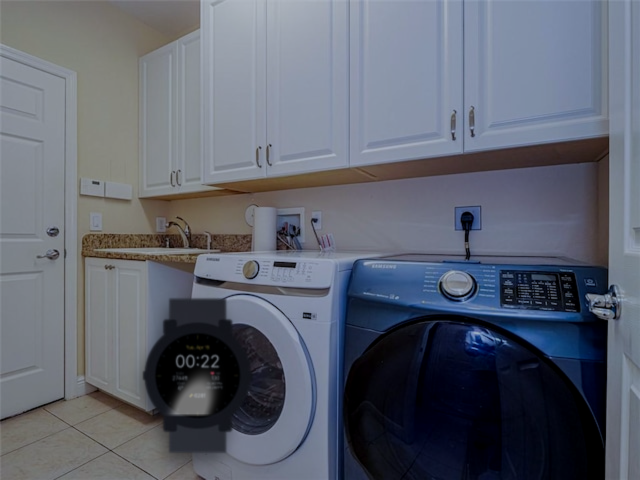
**0:22**
